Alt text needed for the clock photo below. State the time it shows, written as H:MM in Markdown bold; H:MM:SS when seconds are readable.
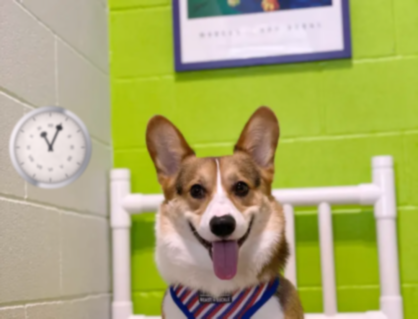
**11:04**
